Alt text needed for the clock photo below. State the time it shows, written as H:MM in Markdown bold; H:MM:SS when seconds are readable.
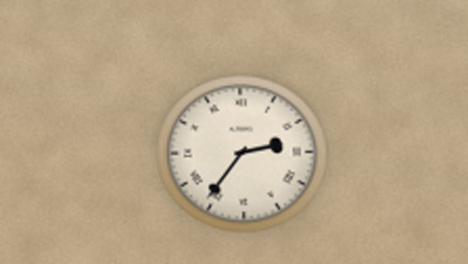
**2:36**
